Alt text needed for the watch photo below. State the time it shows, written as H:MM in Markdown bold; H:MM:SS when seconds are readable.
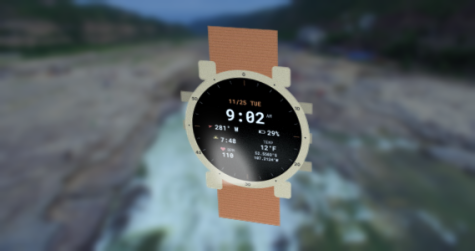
**9:02**
